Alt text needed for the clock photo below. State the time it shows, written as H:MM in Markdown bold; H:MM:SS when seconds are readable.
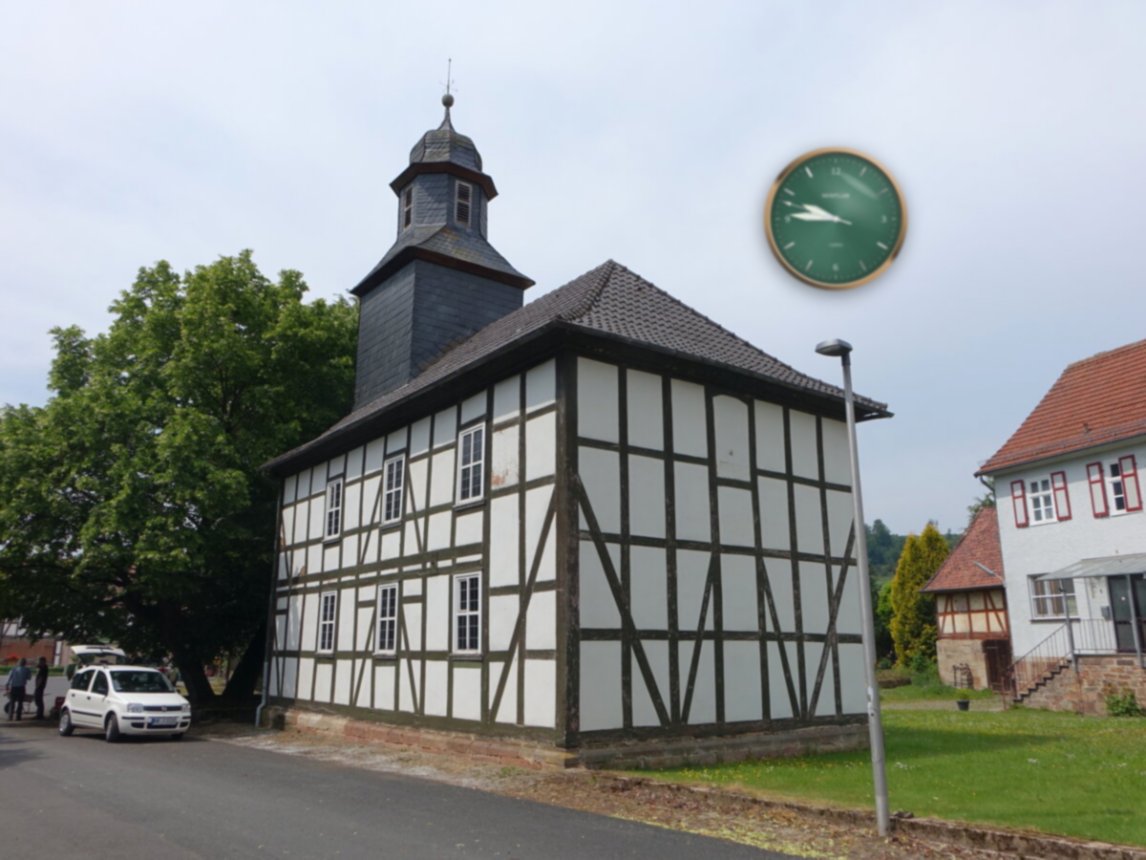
**9:45:48**
